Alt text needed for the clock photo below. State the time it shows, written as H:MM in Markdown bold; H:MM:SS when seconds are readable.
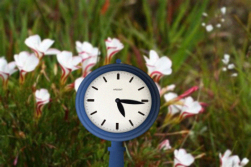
**5:16**
